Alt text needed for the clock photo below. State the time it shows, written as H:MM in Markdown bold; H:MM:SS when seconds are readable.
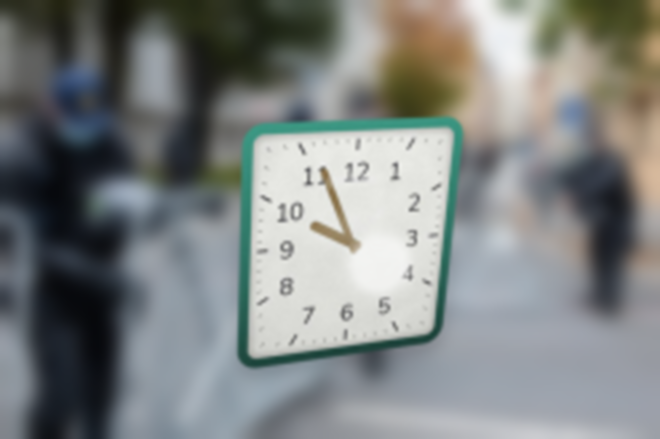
**9:56**
